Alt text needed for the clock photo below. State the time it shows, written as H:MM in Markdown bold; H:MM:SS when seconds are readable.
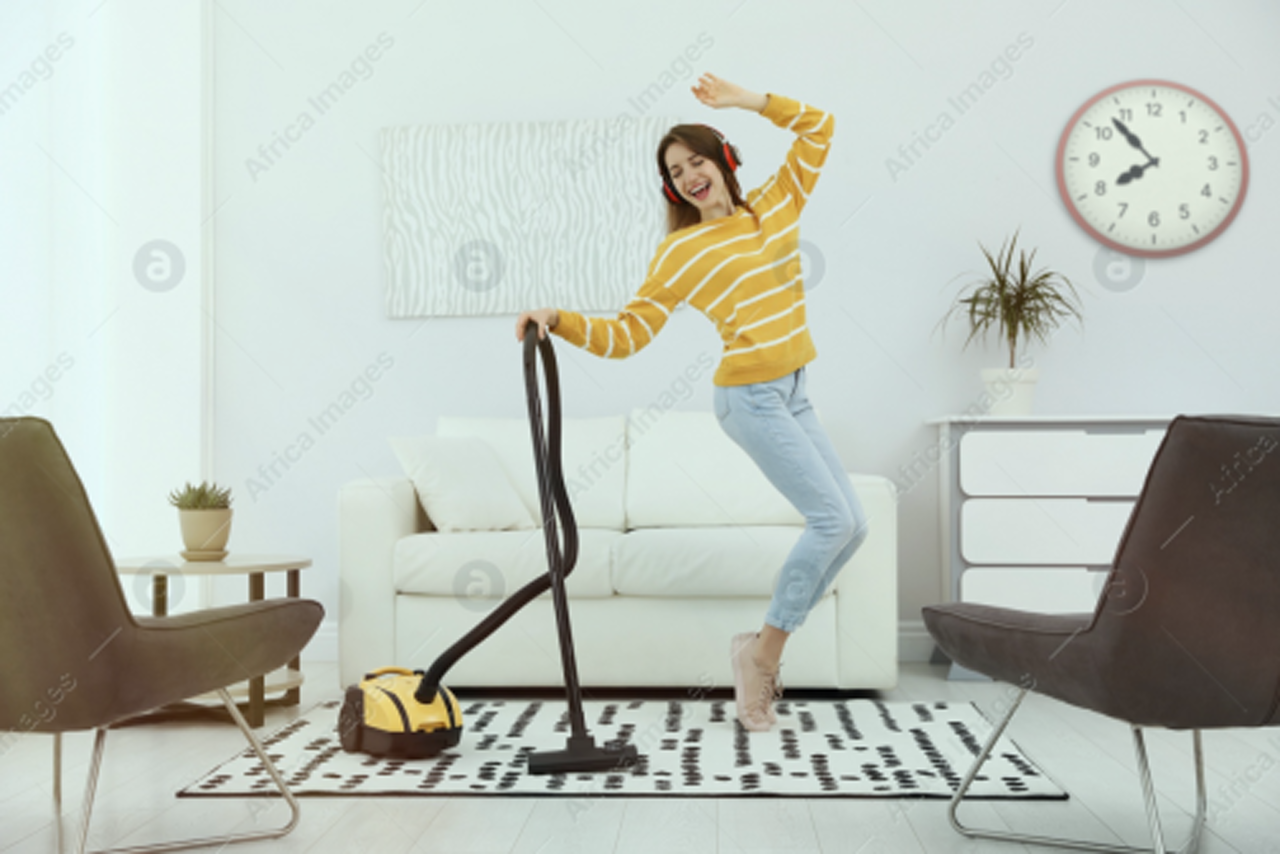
**7:53**
